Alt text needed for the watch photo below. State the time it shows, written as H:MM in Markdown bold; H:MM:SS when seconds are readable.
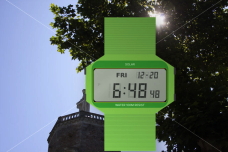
**6:48:48**
